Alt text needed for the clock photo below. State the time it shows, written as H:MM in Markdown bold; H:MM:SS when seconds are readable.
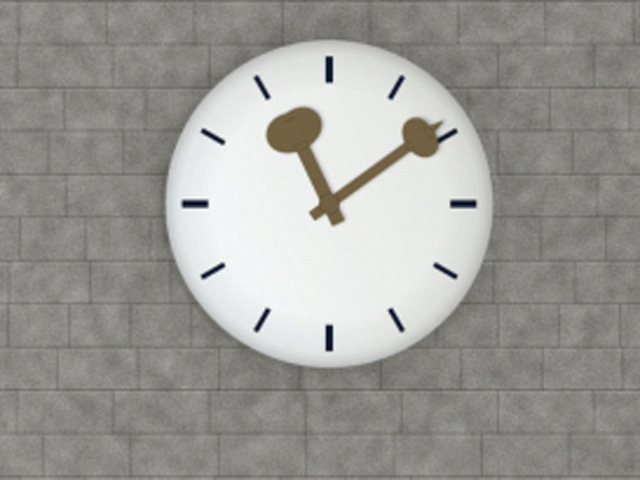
**11:09**
